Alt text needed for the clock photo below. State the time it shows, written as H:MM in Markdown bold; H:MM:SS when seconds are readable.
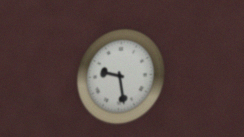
**9:28**
